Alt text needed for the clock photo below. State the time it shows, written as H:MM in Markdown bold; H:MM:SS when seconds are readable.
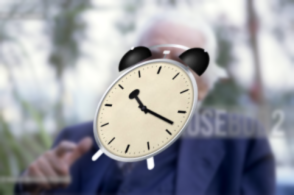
**10:18**
